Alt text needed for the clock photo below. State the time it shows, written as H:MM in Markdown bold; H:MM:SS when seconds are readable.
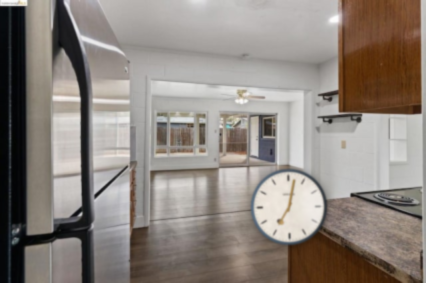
**7:02**
